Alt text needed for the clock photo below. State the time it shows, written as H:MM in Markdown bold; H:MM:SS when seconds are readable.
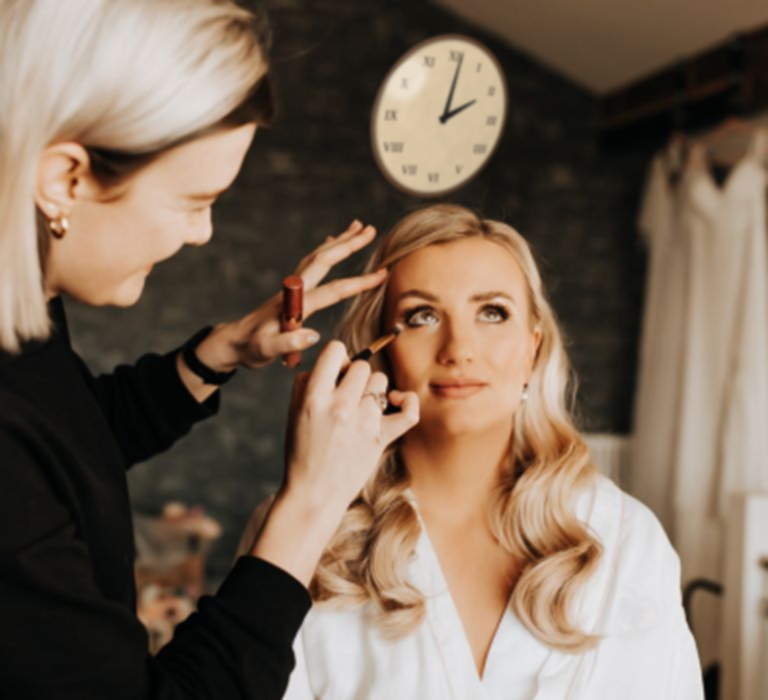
**2:01**
